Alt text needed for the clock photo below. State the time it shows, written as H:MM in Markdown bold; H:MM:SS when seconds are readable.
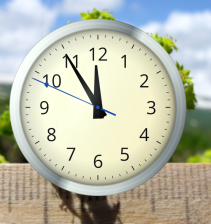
**11:54:49**
